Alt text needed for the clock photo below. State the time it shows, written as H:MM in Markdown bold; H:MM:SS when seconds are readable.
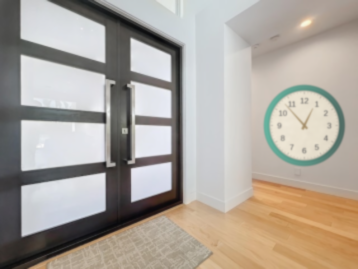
**12:53**
